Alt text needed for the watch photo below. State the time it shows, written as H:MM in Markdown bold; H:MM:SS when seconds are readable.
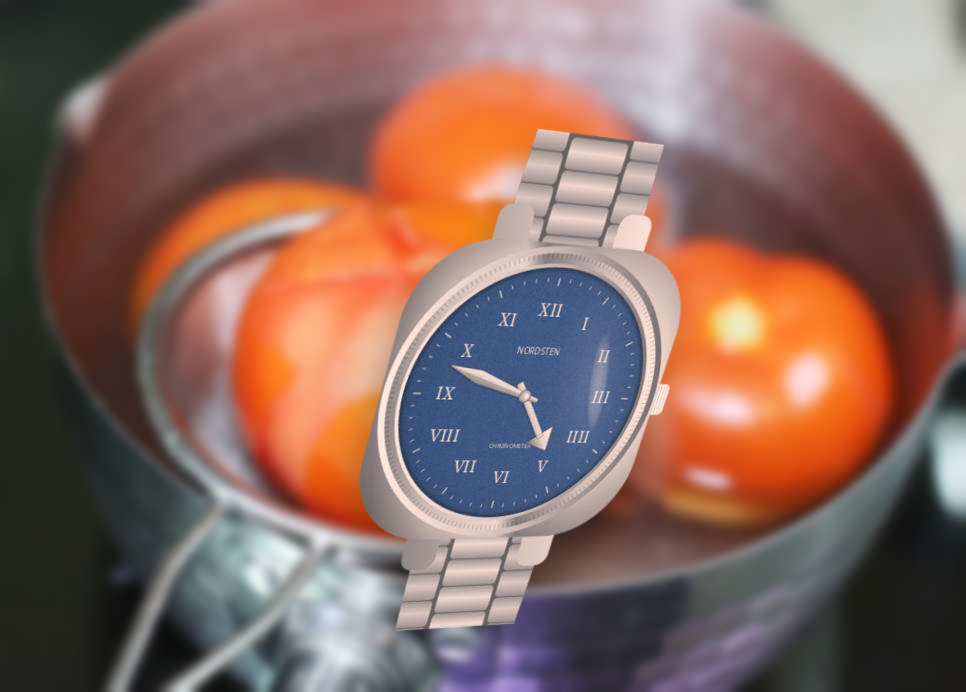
**4:48**
